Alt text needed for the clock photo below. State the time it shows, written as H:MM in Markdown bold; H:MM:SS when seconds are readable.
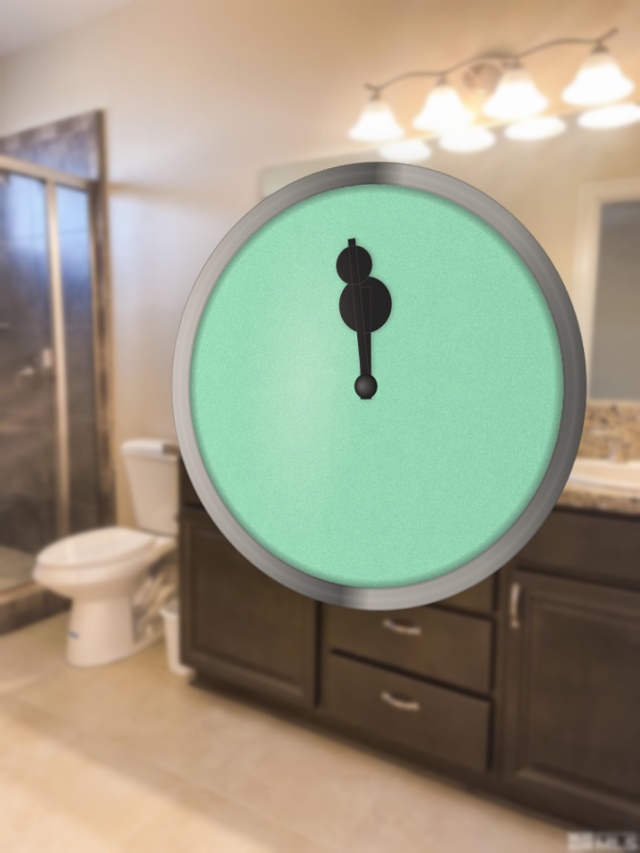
**11:59**
